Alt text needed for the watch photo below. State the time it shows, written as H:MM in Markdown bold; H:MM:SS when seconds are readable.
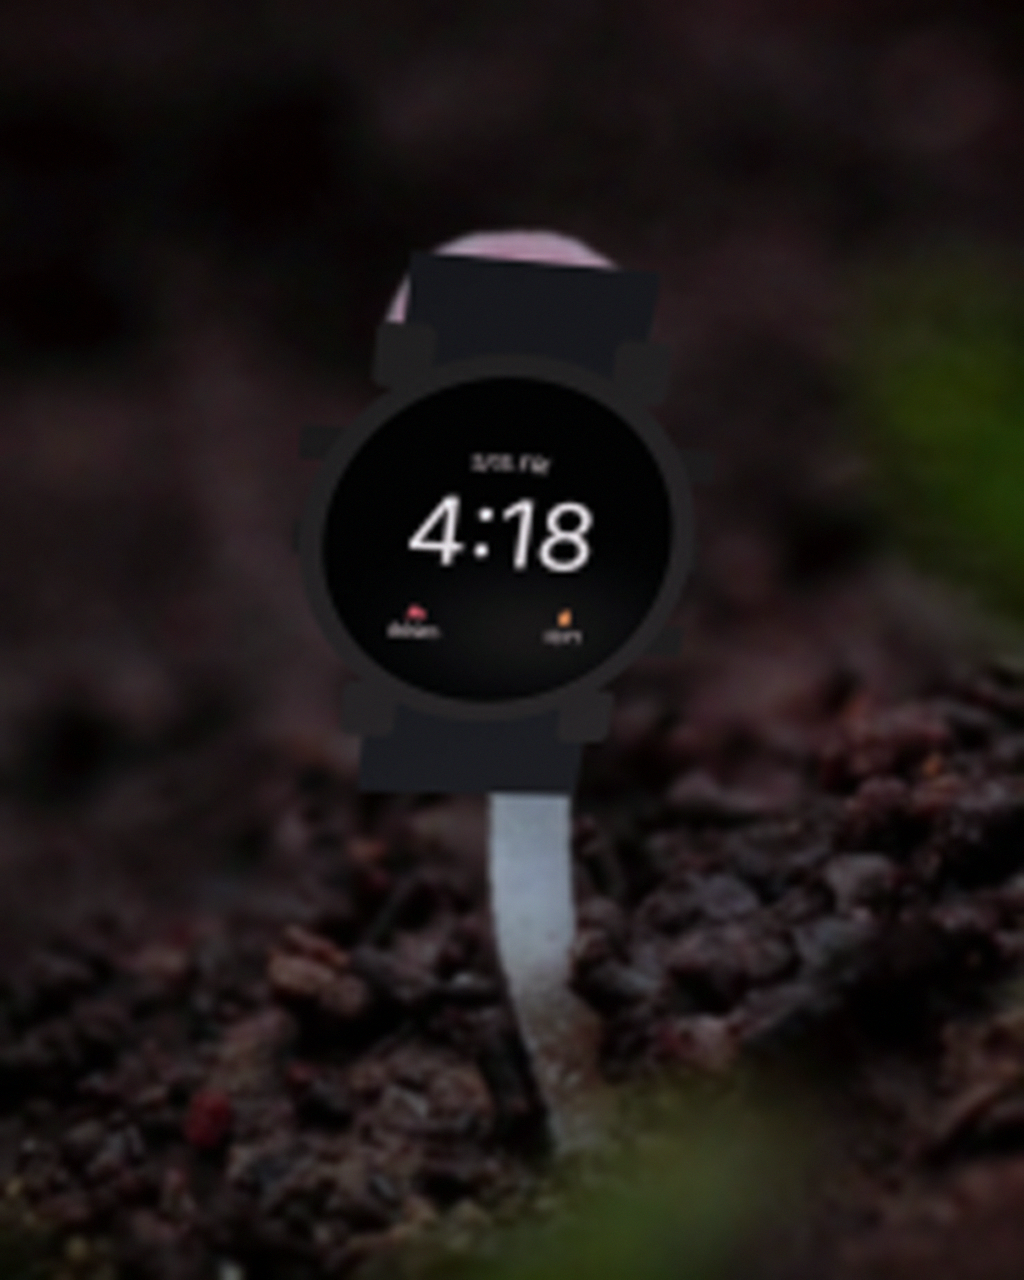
**4:18**
